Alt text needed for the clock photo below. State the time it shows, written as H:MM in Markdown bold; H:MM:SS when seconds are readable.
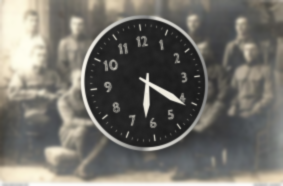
**6:21**
